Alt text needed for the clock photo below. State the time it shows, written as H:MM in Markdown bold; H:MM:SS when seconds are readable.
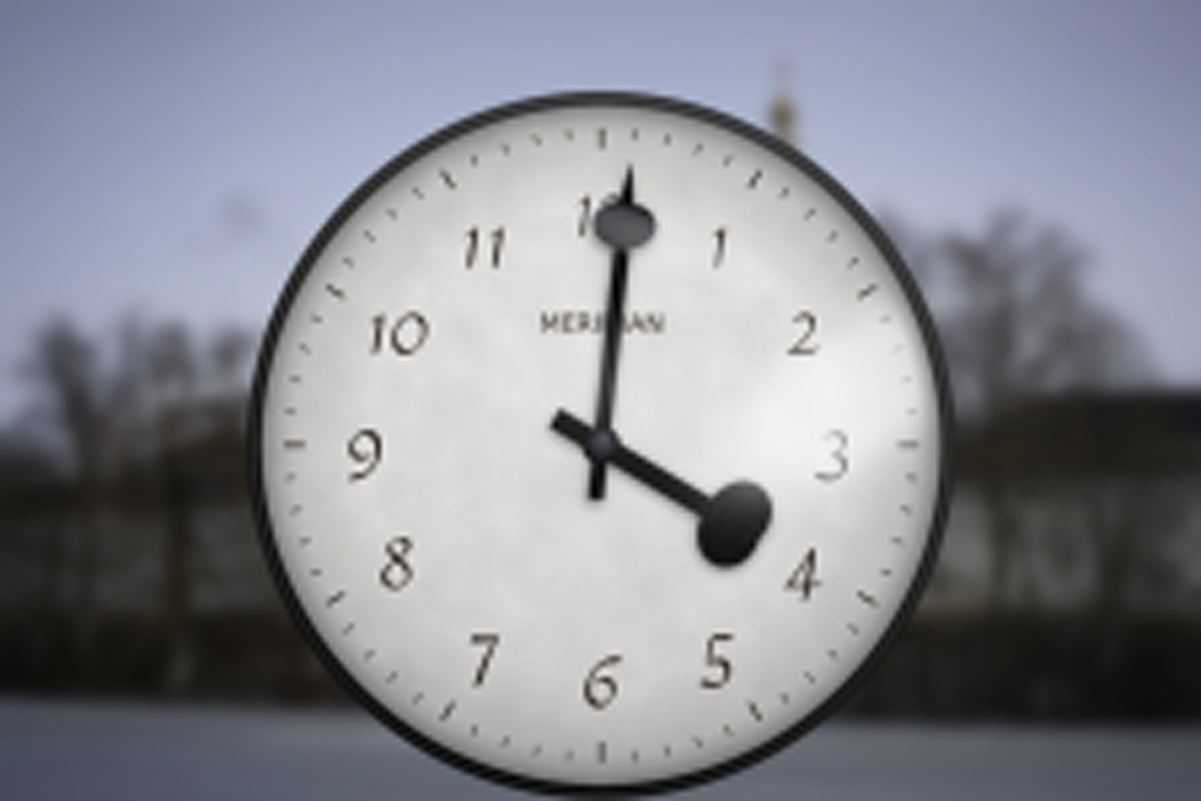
**4:01**
